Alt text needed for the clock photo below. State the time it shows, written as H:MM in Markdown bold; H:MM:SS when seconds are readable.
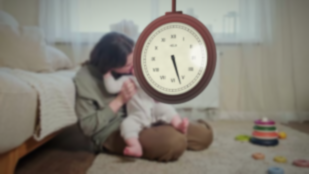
**5:27**
